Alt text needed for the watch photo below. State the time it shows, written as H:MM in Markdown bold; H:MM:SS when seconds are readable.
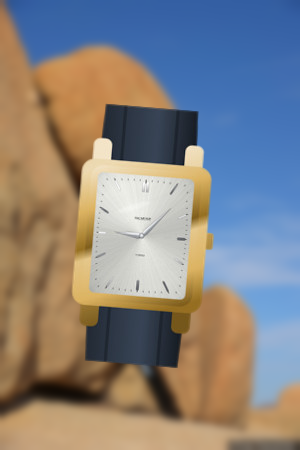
**9:07**
